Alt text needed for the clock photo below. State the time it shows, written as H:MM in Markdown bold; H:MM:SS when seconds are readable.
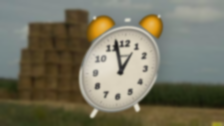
**12:57**
